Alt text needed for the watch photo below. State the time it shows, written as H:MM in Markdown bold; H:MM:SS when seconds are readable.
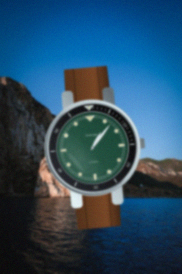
**1:07**
